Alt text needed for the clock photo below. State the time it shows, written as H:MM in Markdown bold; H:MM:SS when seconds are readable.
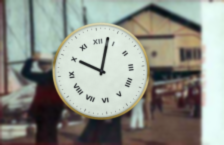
**10:03**
